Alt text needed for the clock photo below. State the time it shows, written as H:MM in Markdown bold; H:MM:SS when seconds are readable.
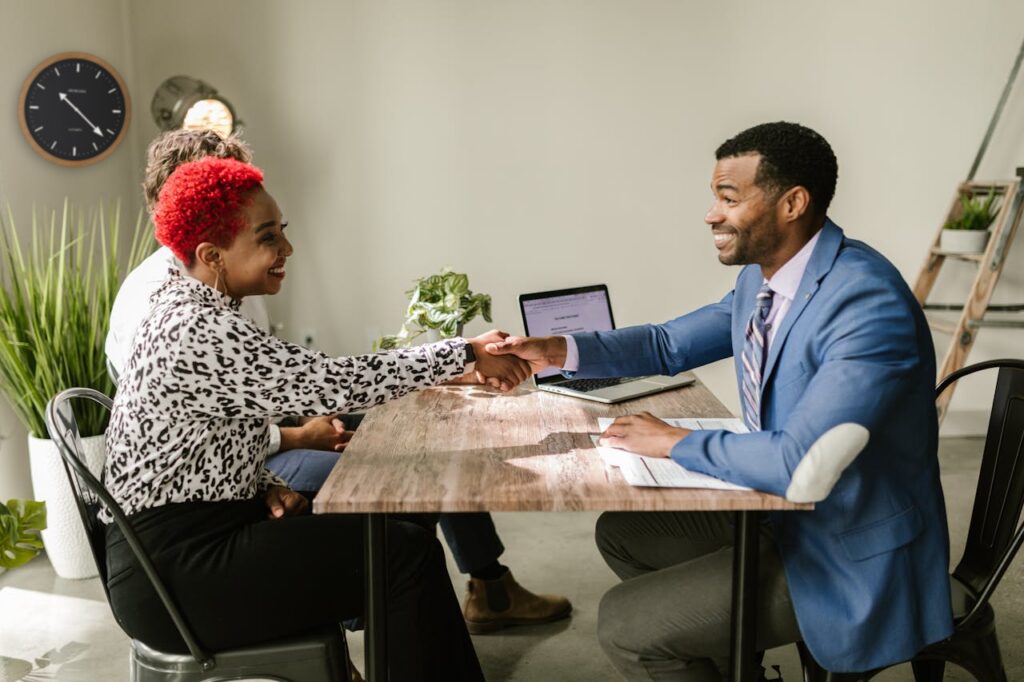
**10:22**
